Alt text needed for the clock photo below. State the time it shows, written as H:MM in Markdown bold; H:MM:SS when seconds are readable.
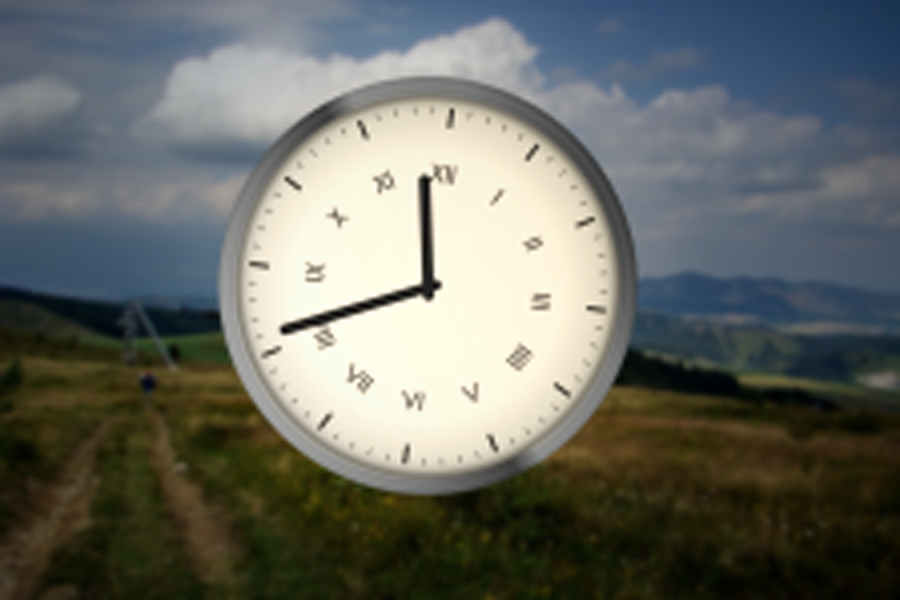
**11:41**
